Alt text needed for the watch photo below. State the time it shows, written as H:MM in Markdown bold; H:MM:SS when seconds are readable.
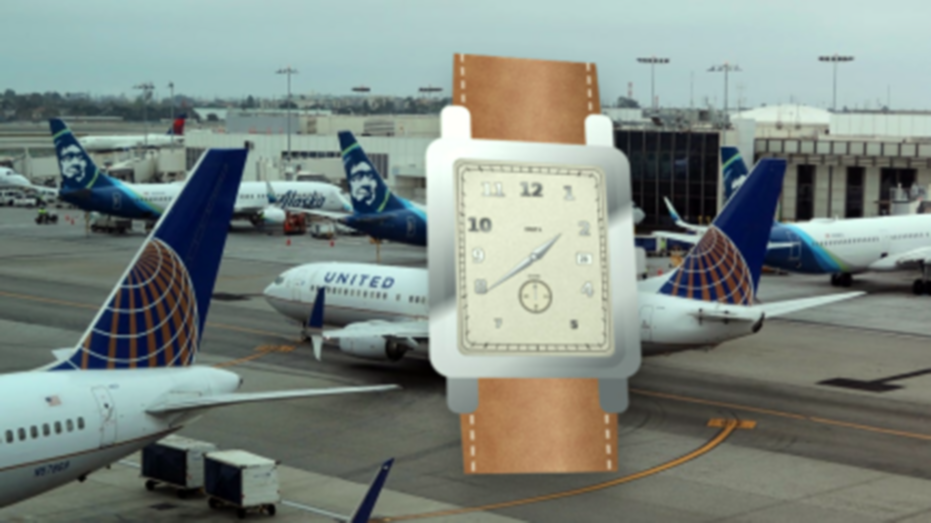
**1:39**
